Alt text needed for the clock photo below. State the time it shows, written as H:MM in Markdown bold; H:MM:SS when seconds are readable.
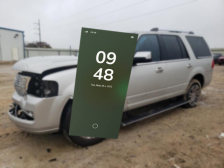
**9:48**
